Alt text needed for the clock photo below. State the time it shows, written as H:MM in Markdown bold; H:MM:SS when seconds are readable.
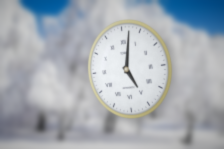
**5:02**
